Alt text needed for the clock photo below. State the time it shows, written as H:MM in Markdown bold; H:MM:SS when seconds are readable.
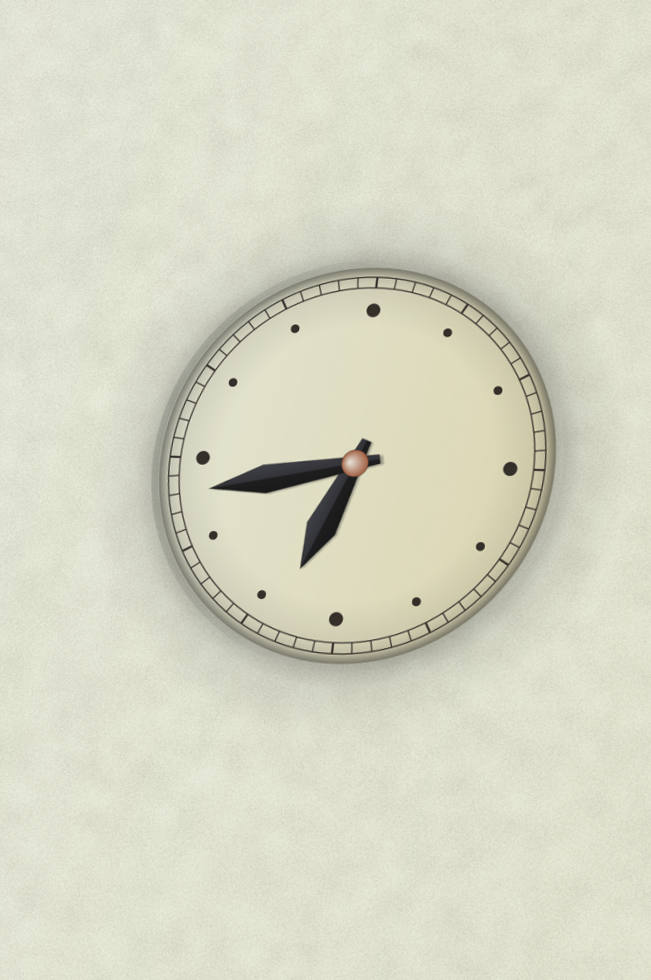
**6:43**
